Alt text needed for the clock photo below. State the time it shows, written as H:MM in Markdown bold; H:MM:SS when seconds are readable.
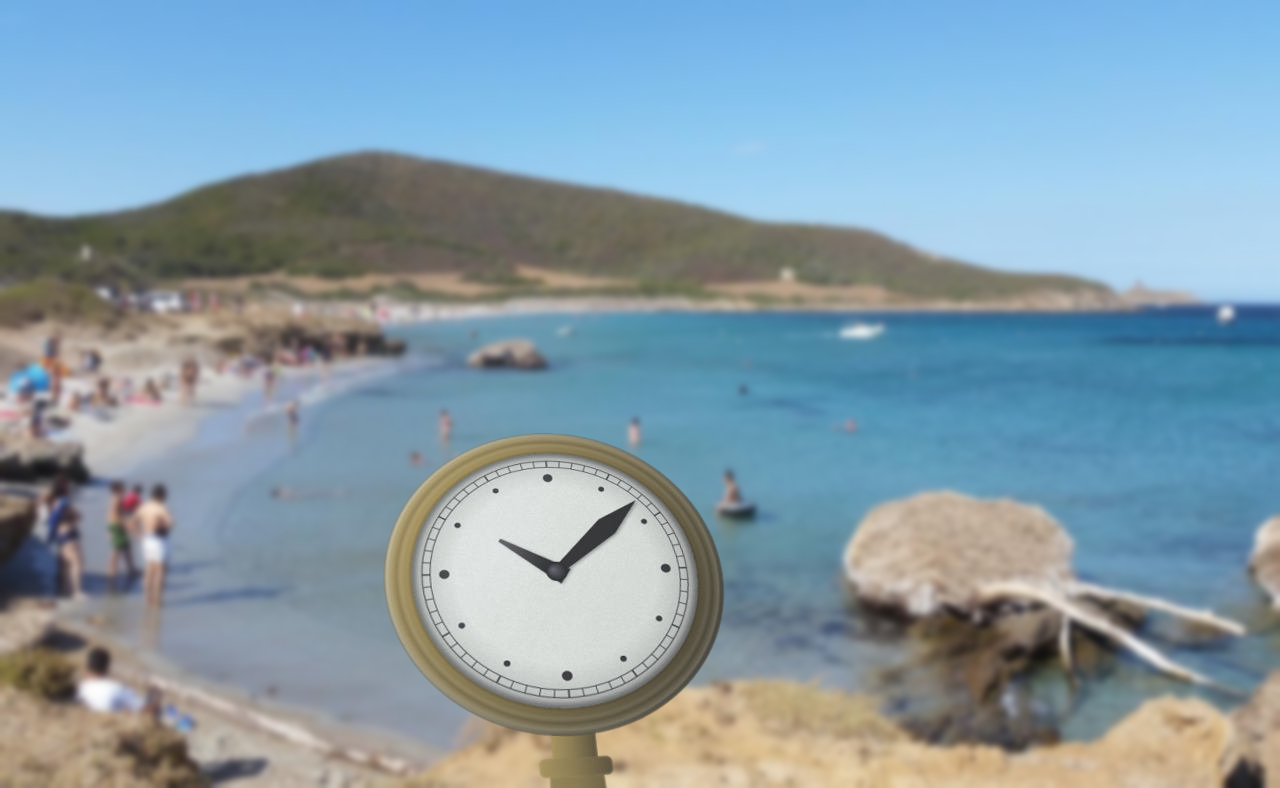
**10:08**
